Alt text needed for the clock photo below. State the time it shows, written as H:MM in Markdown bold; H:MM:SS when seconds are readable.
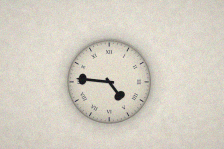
**4:46**
